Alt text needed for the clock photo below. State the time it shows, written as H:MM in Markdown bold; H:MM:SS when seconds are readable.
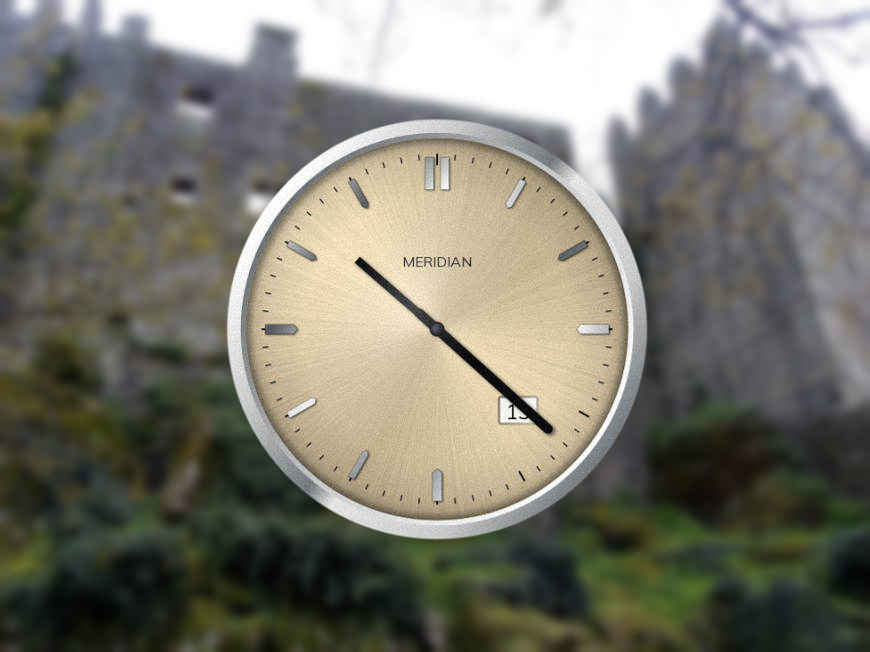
**10:22**
